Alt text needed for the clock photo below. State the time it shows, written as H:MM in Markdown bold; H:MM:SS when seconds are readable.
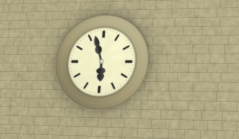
**5:57**
